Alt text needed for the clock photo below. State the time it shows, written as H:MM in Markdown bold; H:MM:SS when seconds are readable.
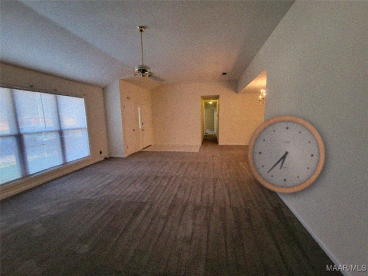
**6:37**
